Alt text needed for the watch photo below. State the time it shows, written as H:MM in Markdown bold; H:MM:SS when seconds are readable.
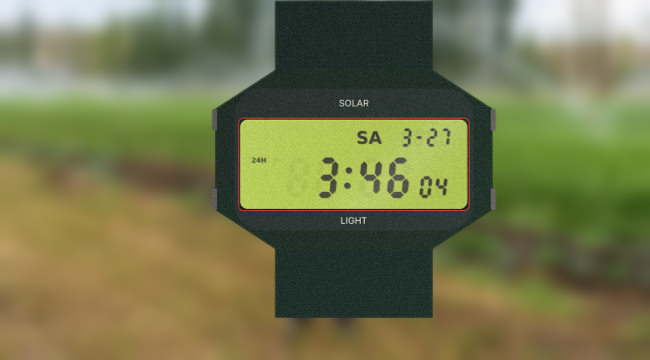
**3:46:04**
